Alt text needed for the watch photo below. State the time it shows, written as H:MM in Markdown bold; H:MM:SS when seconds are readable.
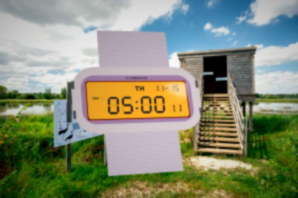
**5:00**
